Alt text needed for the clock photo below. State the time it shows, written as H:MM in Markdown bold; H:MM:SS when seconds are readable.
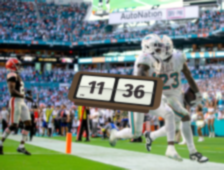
**11:36**
